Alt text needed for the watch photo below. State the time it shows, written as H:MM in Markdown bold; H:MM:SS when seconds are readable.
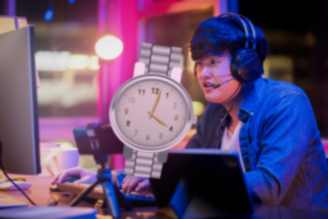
**4:02**
